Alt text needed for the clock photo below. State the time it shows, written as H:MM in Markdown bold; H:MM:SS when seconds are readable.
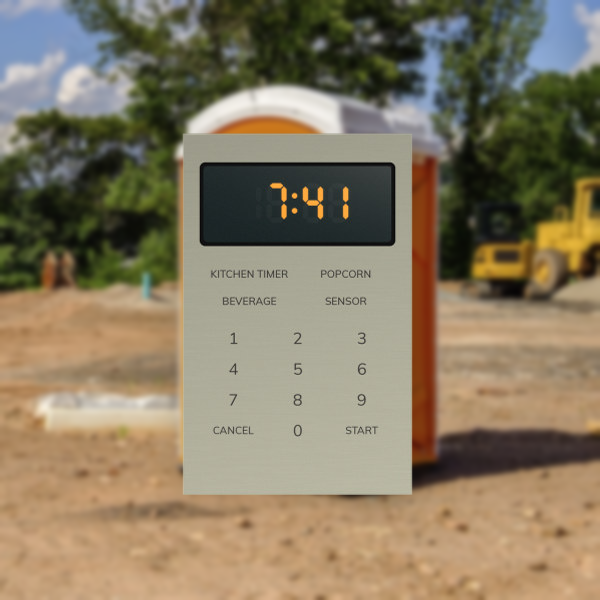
**7:41**
